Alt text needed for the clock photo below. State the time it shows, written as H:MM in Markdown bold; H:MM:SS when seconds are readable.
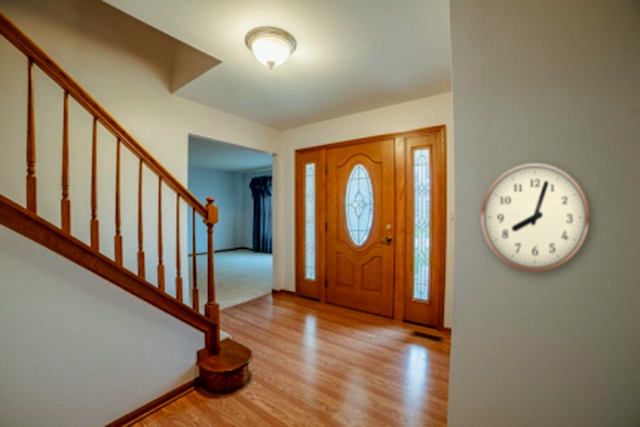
**8:03**
